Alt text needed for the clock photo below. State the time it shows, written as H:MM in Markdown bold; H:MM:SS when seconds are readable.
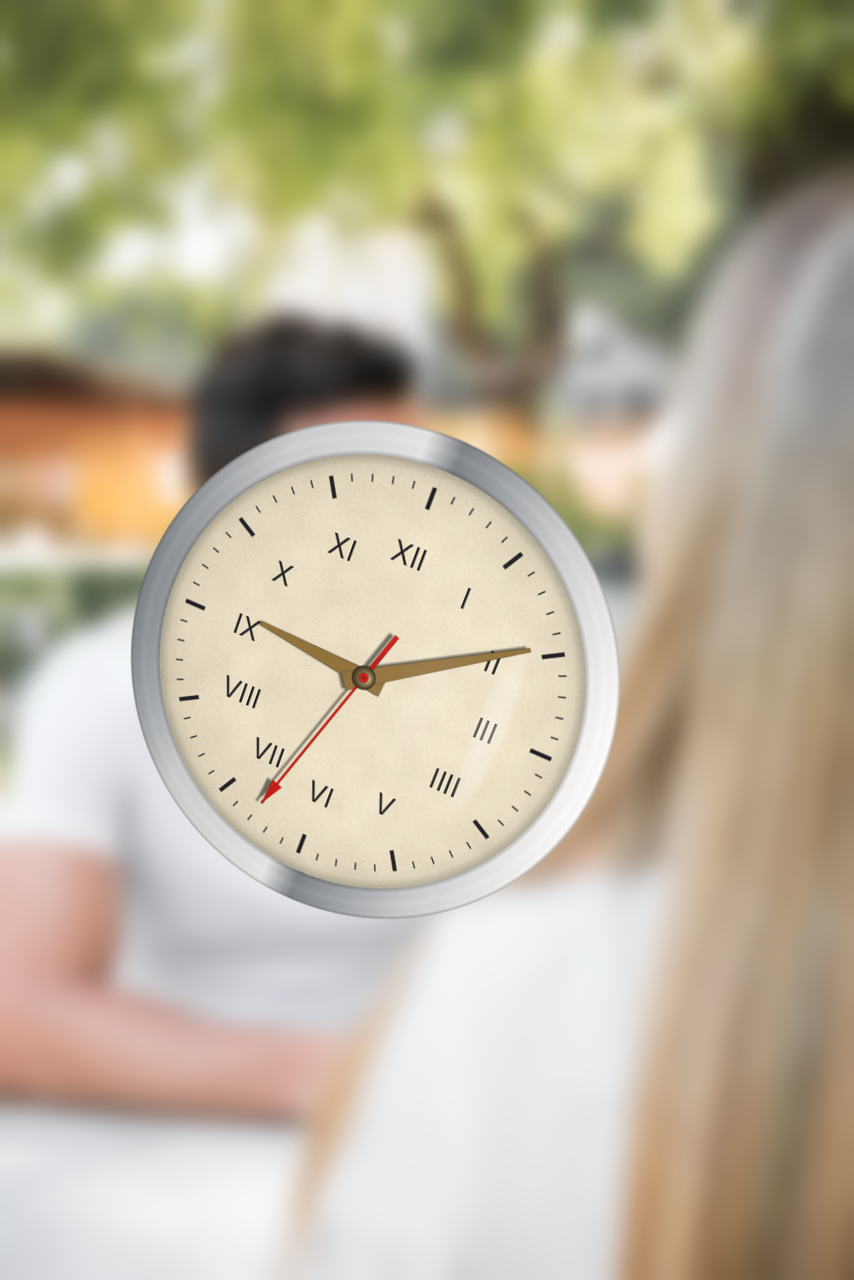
**9:09:33**
